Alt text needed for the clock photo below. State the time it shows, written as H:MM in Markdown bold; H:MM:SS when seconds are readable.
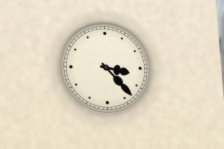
**3:23**
